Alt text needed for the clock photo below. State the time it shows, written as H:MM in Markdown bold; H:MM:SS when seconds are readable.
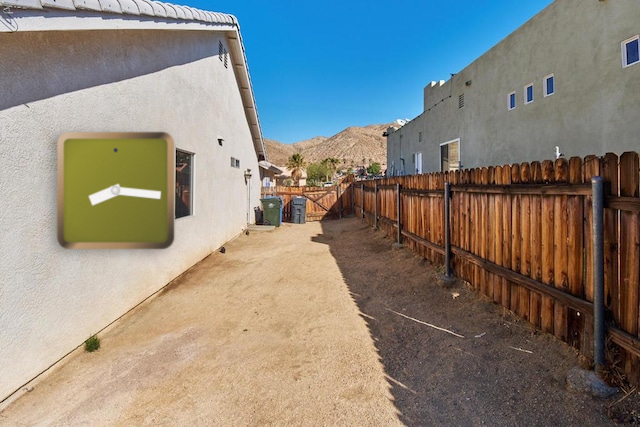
**8:16**
